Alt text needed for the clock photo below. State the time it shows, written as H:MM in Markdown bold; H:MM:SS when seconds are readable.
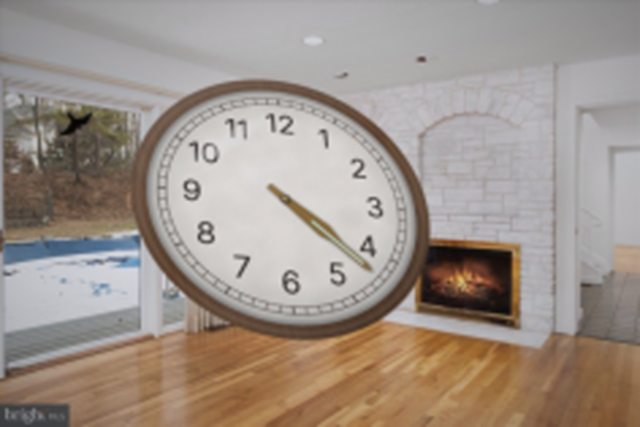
**4:22**
